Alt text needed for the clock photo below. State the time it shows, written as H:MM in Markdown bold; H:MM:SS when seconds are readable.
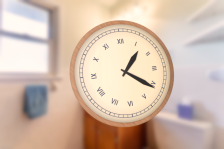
**1:21**
